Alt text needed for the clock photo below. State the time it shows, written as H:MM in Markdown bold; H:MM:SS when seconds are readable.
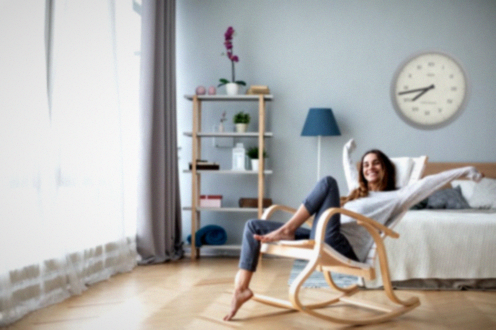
**7:43**
